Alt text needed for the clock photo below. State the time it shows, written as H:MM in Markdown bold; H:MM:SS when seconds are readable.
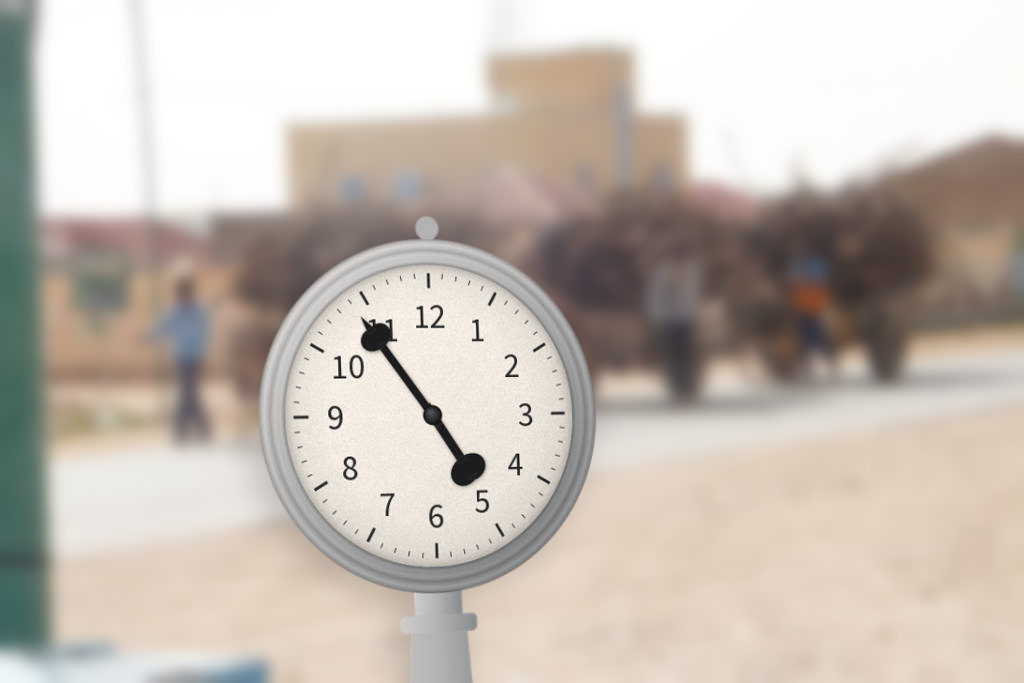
**4:54**
